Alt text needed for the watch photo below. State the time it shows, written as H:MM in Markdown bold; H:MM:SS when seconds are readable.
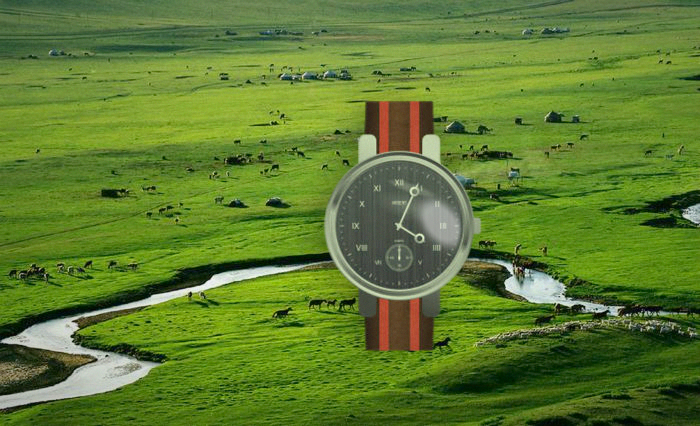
**4:04**
